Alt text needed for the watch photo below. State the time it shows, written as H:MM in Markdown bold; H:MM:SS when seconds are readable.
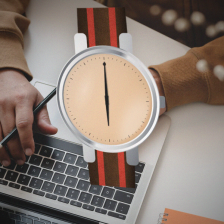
**6:00**
